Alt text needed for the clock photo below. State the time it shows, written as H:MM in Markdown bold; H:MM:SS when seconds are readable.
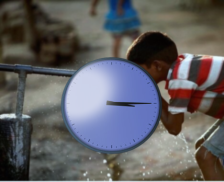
**3:15**
